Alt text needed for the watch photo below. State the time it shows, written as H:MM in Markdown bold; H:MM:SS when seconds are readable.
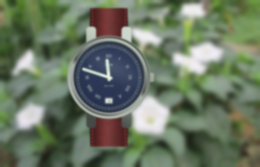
**11:48**
